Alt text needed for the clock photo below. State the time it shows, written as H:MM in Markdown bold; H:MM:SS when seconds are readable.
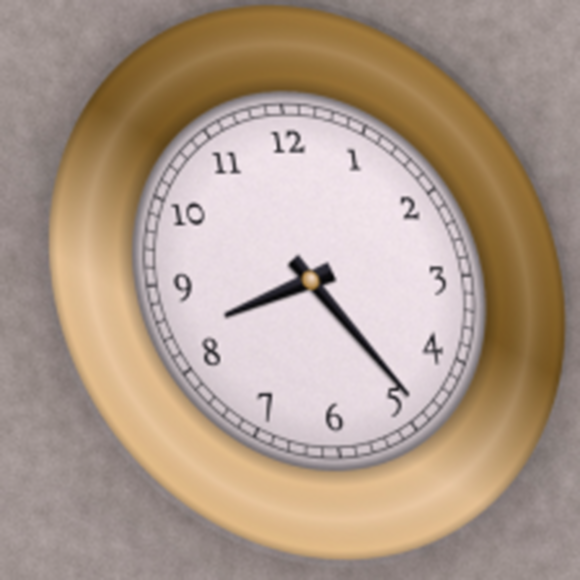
**8:24**
